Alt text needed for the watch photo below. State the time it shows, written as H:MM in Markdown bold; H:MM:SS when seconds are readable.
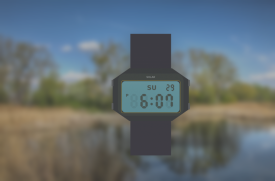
**6:07**
